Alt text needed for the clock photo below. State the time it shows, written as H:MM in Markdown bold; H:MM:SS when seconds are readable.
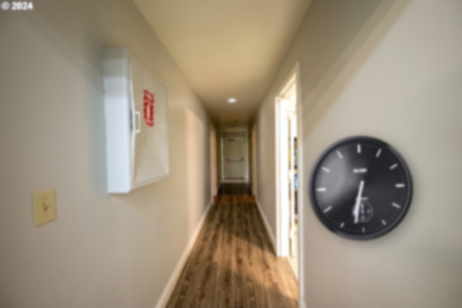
**6:32**
